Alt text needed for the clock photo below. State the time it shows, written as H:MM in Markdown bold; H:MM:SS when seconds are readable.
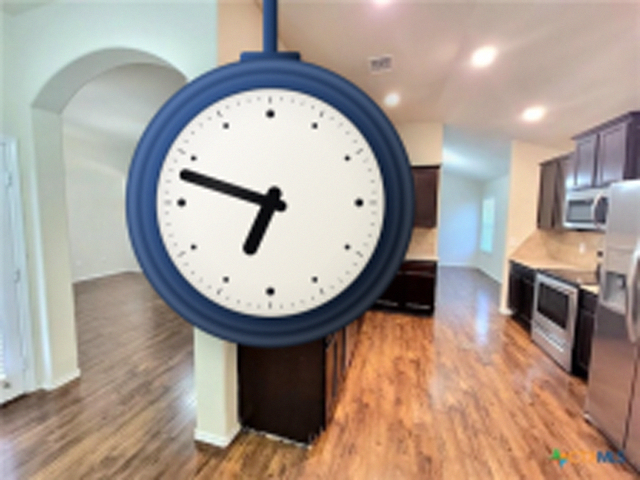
**6:48**
